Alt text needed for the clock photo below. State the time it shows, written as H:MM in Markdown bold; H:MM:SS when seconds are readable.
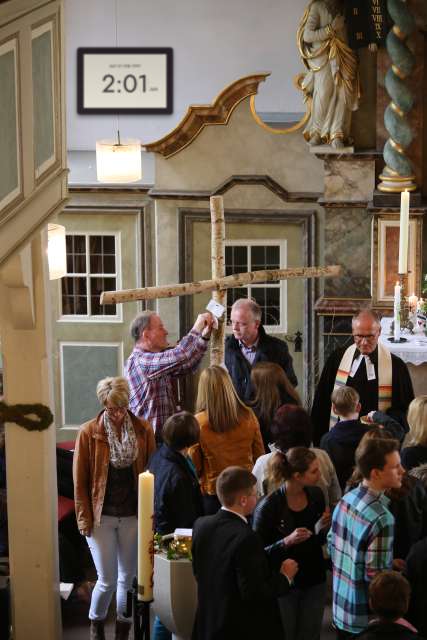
**2:01**
